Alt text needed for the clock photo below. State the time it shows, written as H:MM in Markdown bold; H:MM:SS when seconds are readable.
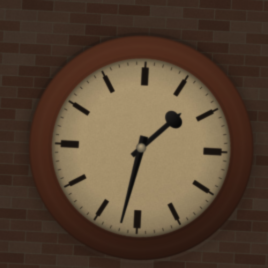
**1:32**
